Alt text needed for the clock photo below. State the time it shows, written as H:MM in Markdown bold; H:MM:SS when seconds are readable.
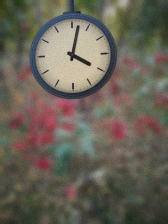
**4:02**
